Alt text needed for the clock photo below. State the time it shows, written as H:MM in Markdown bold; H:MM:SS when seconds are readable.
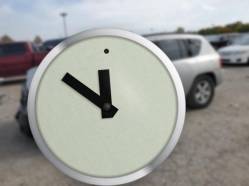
**11:51**
